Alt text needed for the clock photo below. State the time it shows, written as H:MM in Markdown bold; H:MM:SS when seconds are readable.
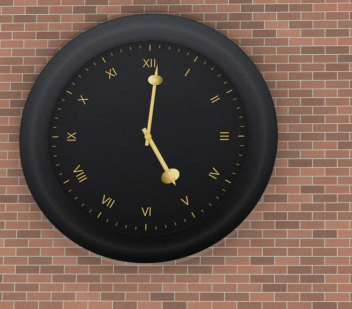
**5:01**
